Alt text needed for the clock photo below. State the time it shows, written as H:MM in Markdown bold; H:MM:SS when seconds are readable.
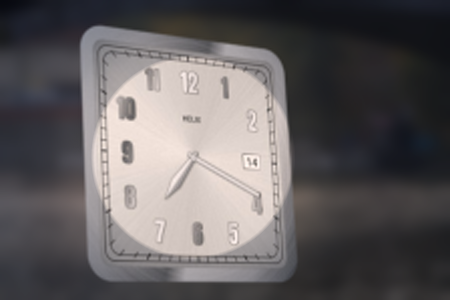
**7:19**
